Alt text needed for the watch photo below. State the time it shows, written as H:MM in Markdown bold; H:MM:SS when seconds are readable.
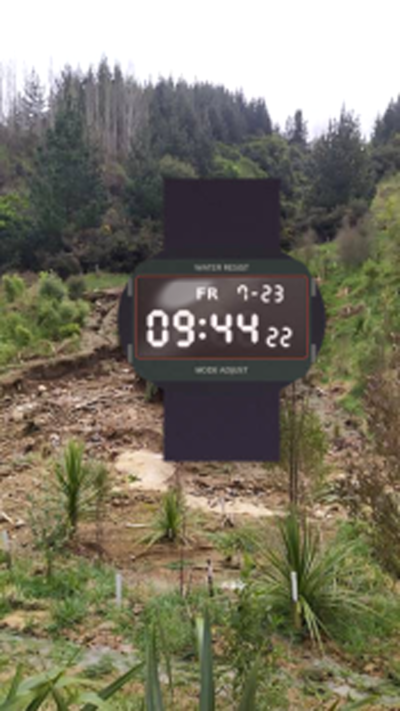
**9:44:22**
